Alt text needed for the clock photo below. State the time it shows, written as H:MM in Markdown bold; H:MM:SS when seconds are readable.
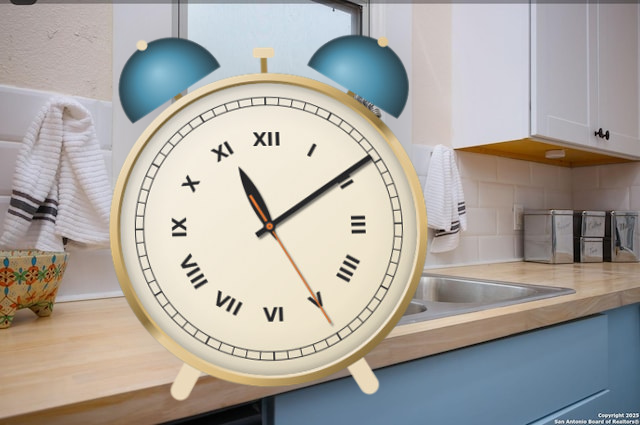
**11:09:25**
